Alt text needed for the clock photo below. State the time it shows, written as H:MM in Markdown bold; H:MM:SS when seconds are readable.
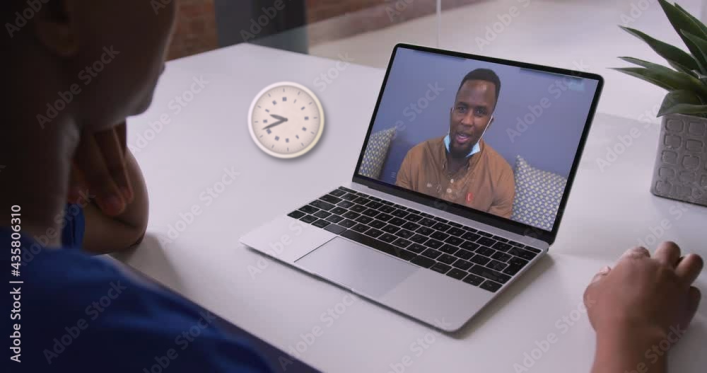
**9:42**
